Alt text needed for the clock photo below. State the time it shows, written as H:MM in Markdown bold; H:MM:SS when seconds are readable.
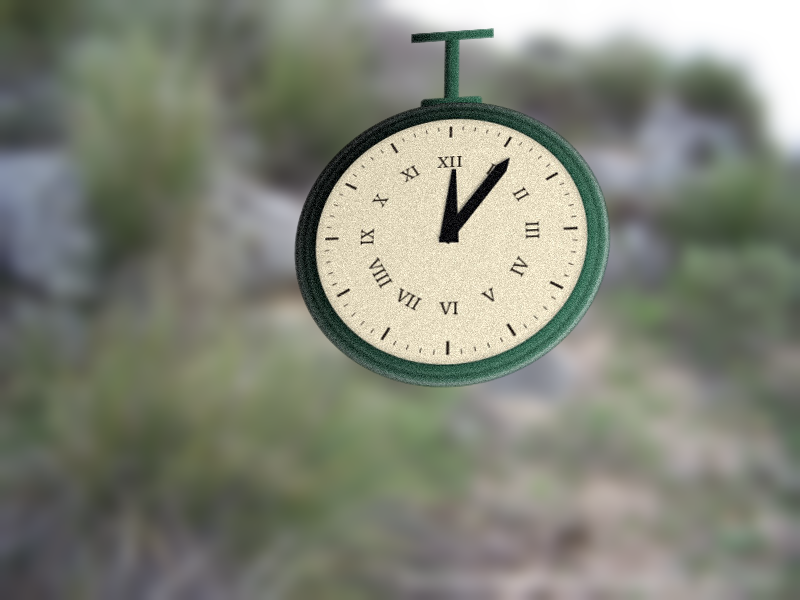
**12:06**
